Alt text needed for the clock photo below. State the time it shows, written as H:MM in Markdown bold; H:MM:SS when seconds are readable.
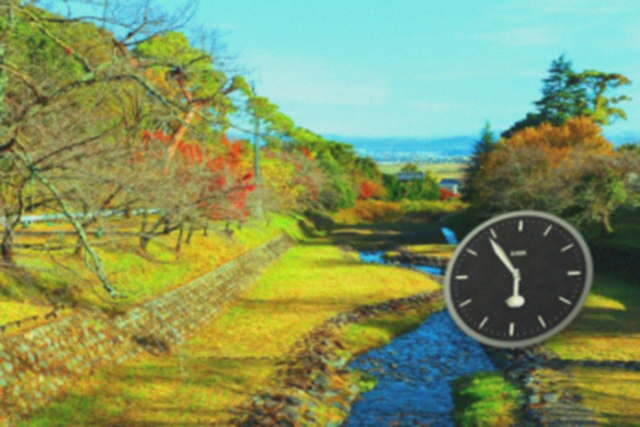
**5:54**
